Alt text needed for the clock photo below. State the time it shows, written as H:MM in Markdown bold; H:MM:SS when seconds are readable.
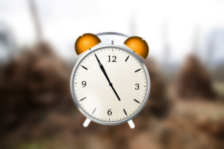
**4:55**
